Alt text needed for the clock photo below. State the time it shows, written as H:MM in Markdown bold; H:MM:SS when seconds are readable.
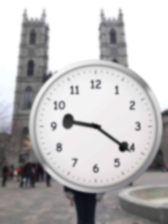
**9:21**
